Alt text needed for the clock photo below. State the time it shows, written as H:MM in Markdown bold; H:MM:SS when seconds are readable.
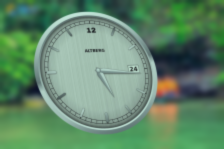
**5:16**
